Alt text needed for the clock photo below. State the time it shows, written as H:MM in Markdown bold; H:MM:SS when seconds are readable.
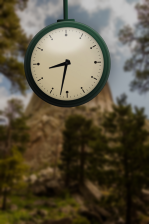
**8:32**
